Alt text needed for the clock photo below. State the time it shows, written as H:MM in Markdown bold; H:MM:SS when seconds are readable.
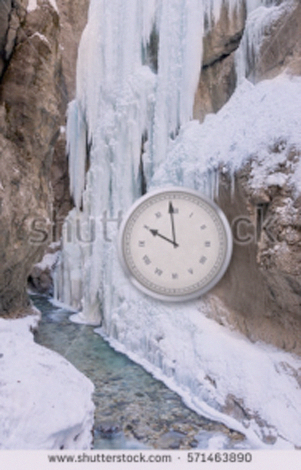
**9:59**
